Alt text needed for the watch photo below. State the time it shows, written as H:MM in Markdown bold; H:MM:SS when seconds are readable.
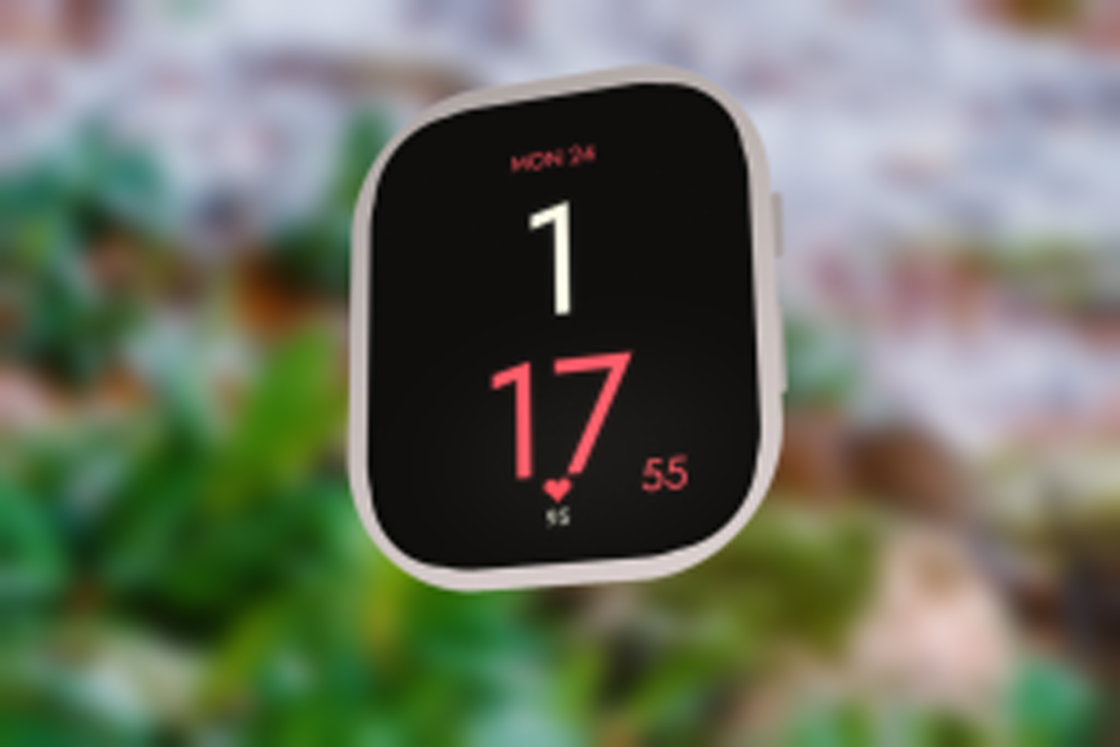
**1:17:55**
